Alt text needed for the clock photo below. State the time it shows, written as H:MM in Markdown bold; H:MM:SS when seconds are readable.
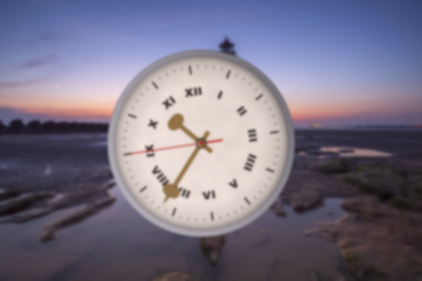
**10:36:45**
